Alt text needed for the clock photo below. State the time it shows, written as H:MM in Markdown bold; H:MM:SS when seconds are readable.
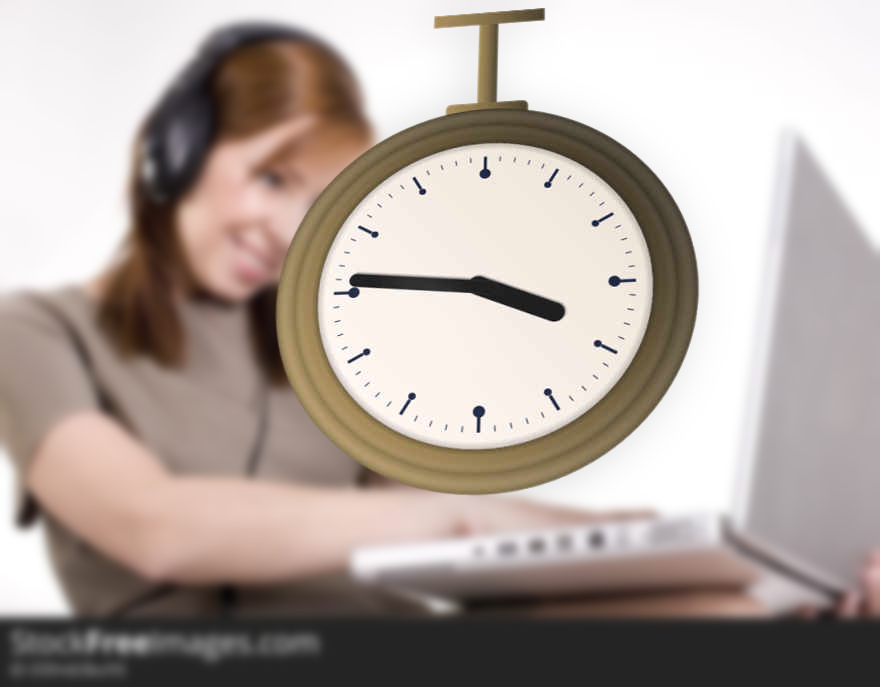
**3:46**
